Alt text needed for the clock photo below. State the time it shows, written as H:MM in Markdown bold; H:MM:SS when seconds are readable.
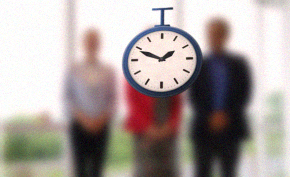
**1:49**
